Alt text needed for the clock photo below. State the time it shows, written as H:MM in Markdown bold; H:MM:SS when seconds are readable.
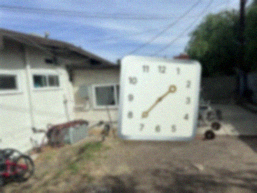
**1:37**
